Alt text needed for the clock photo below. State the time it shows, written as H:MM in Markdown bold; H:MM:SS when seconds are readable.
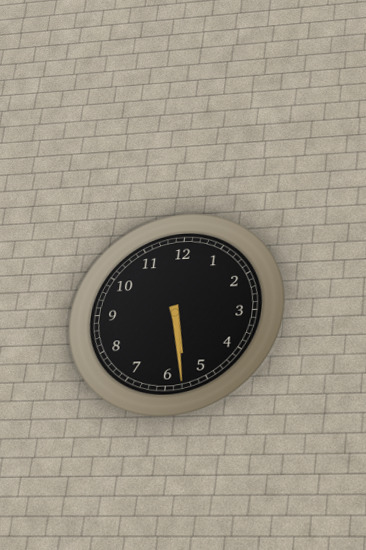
**5:28**
